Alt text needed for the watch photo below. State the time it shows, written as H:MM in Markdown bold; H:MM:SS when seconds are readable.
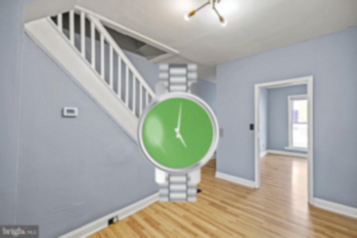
**5:01**
